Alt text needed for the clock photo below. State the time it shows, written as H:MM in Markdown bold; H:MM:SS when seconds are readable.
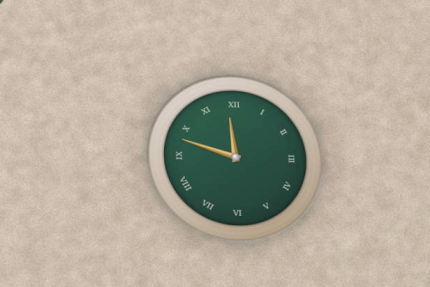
**11:48**
